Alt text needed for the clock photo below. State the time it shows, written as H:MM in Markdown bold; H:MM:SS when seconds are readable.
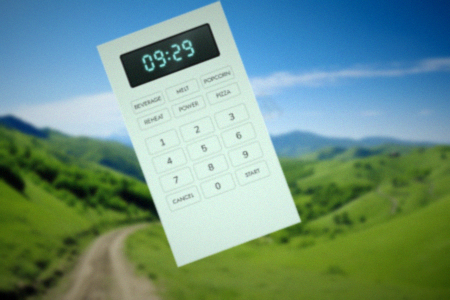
**9:29**
